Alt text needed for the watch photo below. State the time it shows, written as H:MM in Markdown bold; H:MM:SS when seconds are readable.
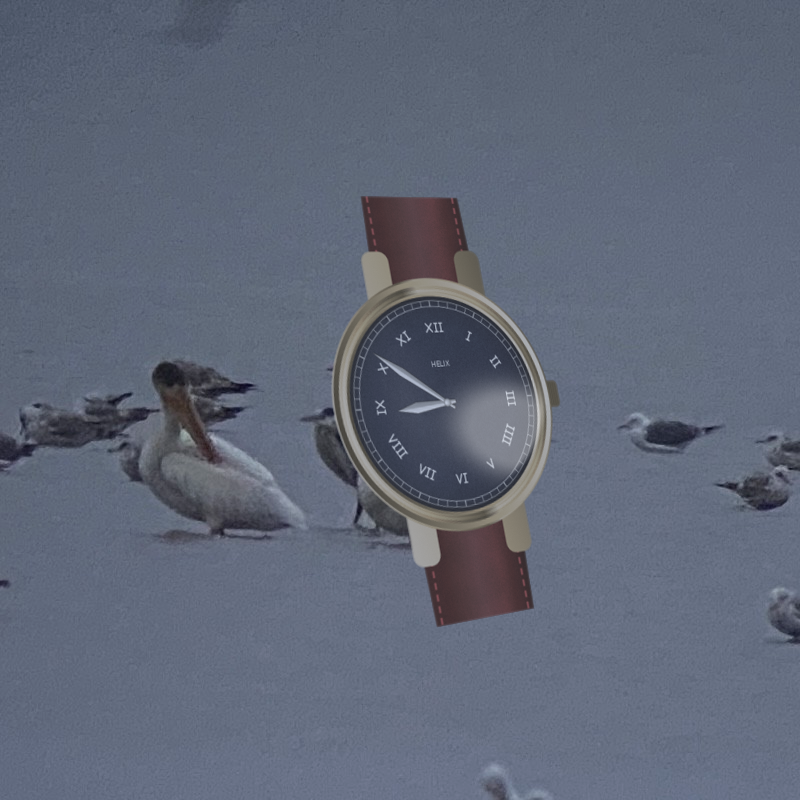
**8:51**
